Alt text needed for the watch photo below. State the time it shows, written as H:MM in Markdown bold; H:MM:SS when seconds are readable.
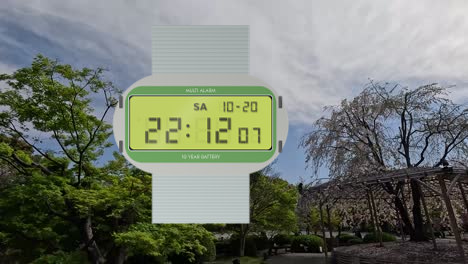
**22:12:07**
